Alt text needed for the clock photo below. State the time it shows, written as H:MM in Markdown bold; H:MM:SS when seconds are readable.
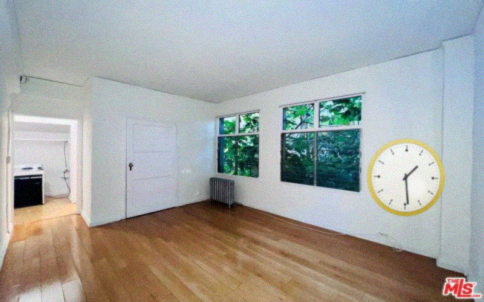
**1:29**
